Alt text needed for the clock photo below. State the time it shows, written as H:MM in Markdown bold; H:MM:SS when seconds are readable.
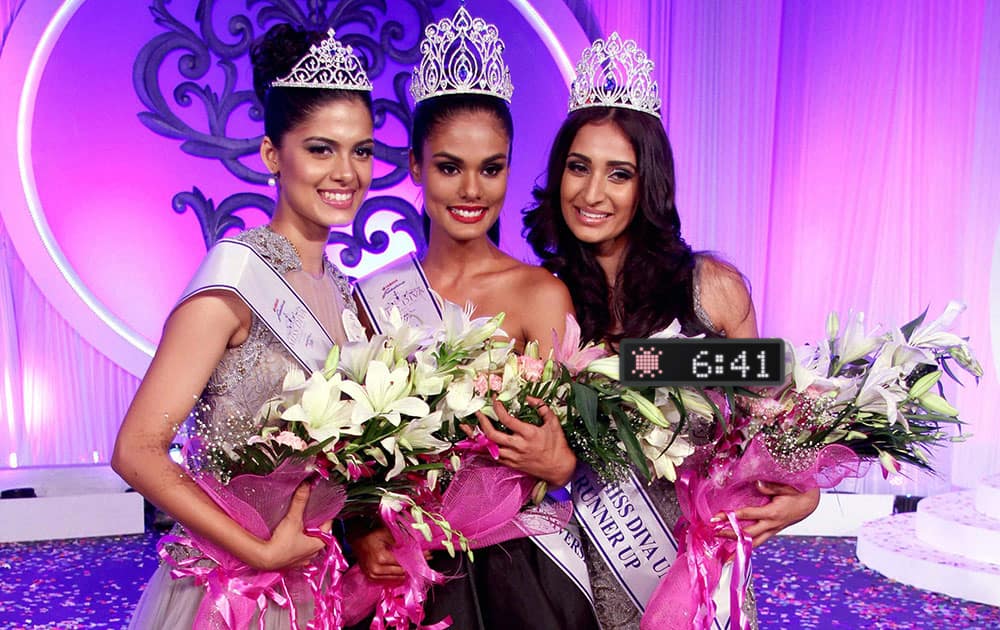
**6:41**
